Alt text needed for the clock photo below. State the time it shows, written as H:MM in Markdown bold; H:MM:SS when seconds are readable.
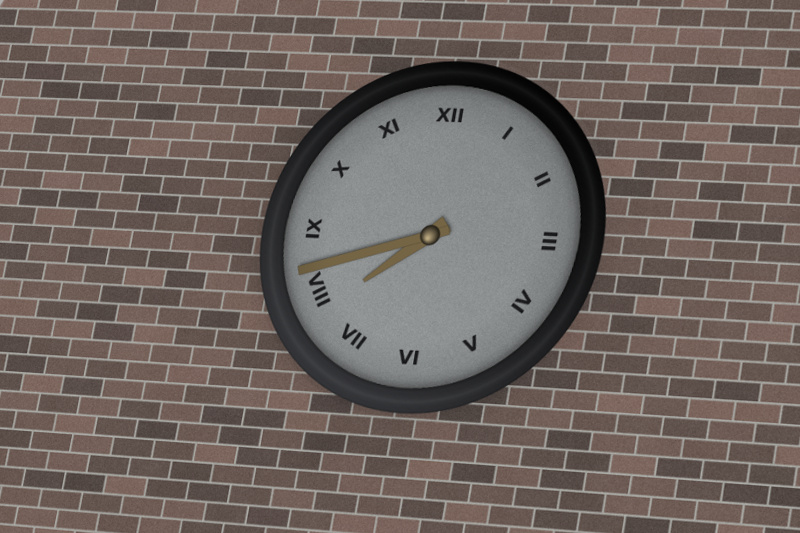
**7:42**
